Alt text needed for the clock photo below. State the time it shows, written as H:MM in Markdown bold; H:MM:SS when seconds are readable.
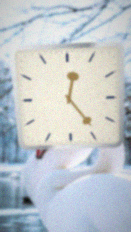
**12:24**
